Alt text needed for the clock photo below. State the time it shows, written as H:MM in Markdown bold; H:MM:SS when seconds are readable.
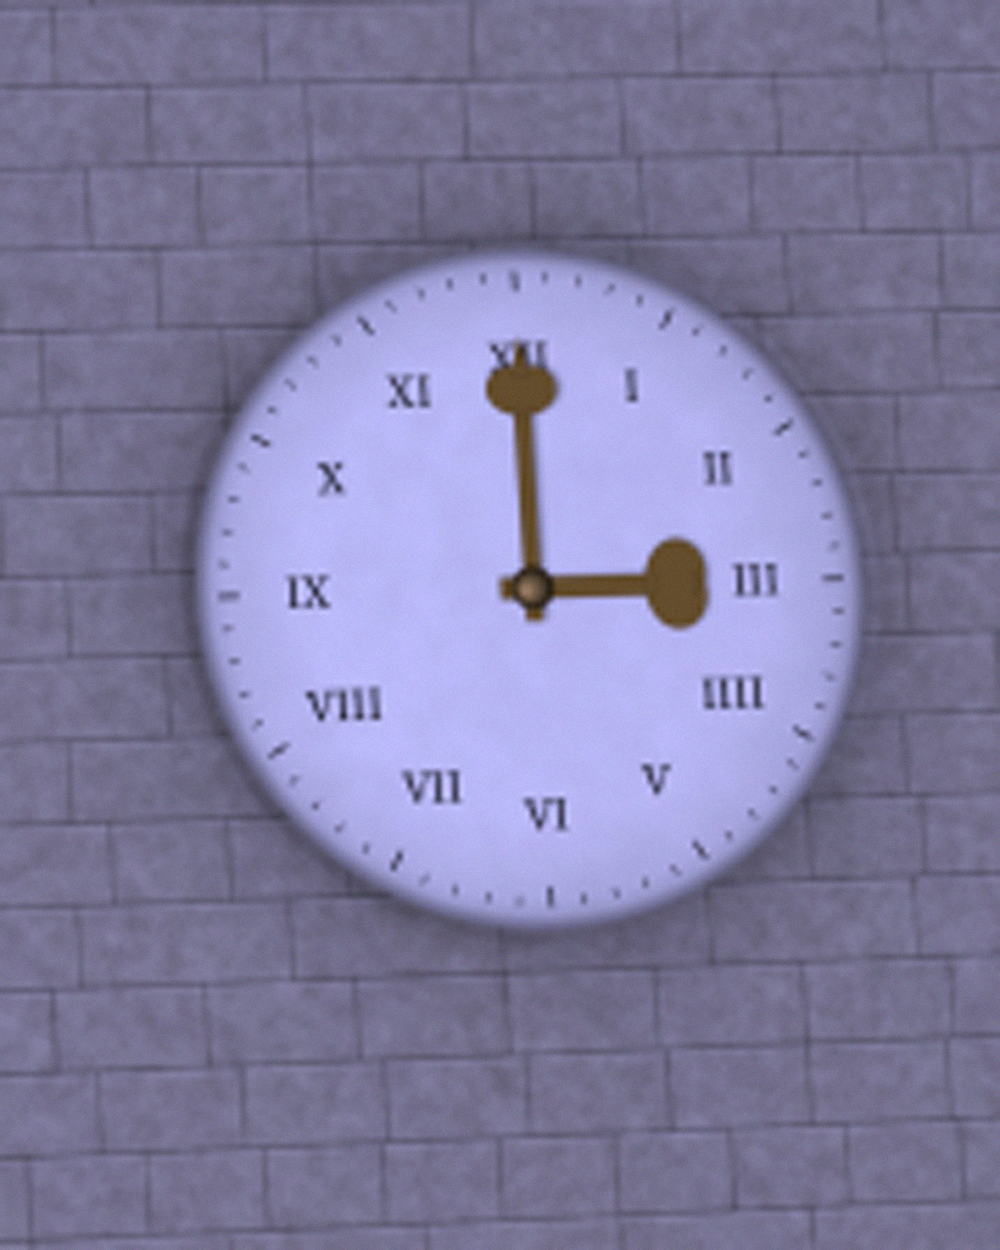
**3:00**
